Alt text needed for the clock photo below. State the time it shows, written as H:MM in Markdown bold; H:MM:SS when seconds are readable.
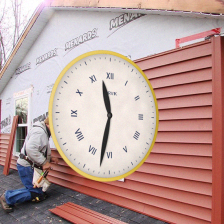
**11:32**
